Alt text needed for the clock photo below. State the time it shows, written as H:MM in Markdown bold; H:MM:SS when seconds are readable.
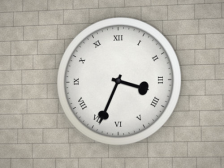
**3:34**
